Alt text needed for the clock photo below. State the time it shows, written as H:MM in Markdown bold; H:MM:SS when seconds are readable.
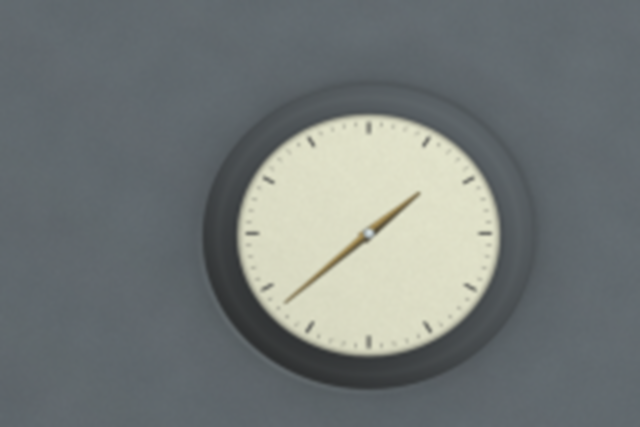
**1:38**
